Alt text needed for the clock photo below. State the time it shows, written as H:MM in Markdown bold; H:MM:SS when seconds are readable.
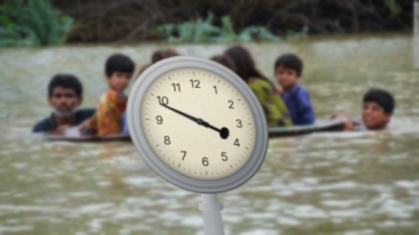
**3:49**
